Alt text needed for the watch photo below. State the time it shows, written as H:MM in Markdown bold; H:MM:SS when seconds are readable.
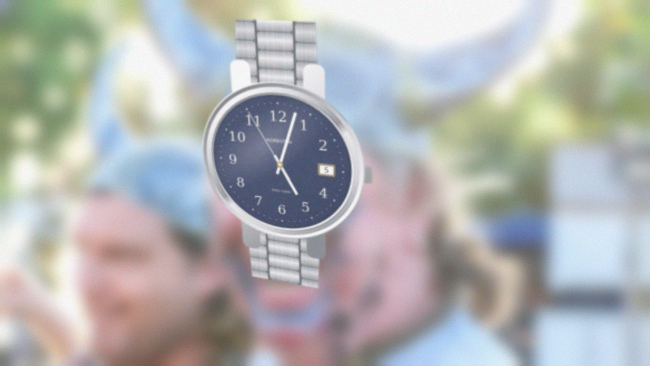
**5:02:55**
